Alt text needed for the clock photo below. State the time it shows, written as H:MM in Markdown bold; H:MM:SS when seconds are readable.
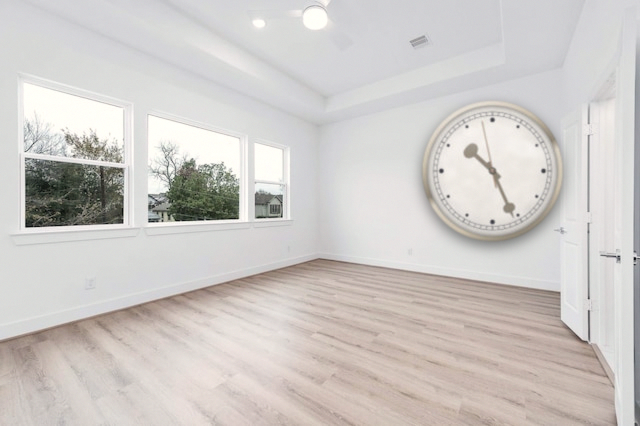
**10:25:58**
